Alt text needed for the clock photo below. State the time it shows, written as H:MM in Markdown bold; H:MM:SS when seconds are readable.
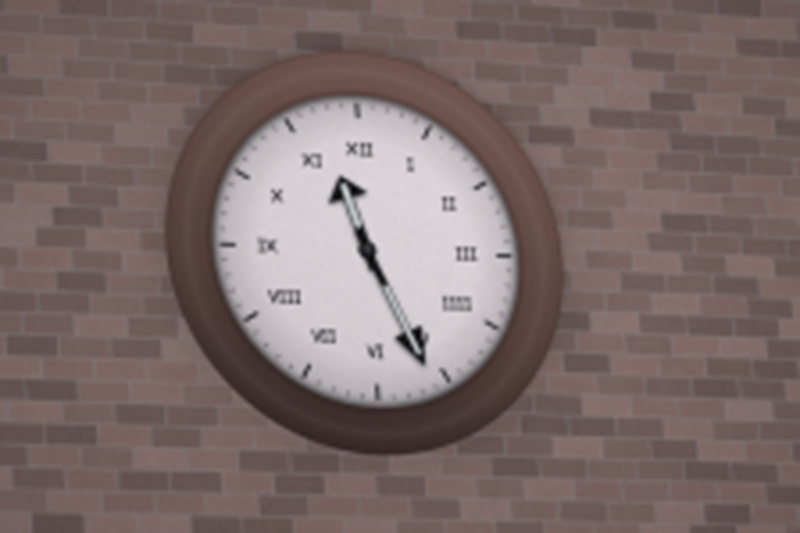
**11:26**
